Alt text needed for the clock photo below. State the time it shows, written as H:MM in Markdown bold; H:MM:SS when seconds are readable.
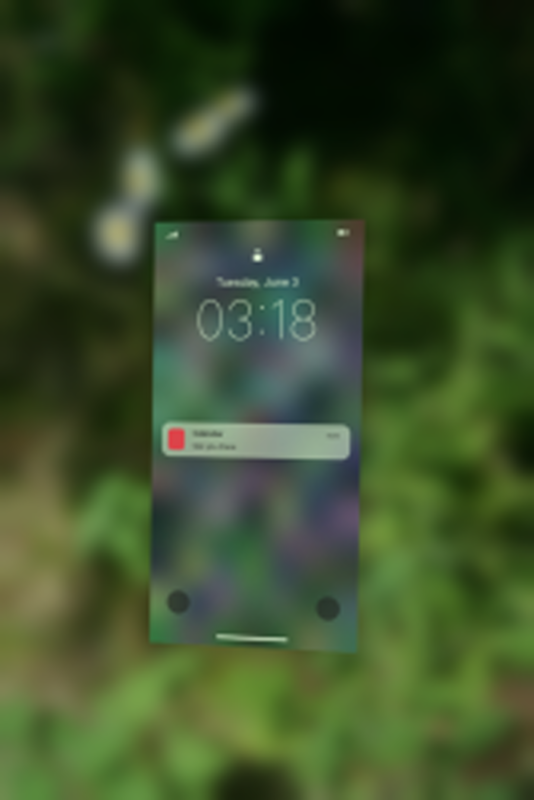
**3:18**
